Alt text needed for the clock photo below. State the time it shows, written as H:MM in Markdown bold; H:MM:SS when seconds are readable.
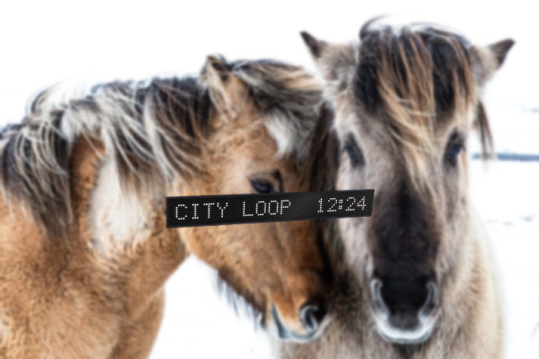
**12:24**
